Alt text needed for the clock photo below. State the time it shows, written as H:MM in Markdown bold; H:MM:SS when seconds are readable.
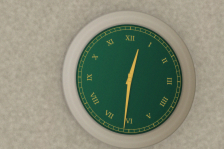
**12:31**
